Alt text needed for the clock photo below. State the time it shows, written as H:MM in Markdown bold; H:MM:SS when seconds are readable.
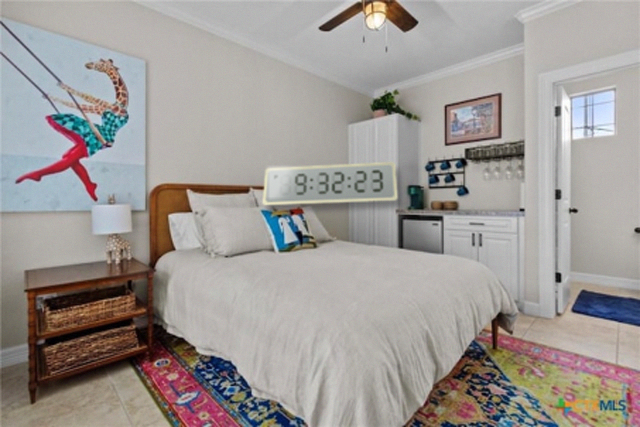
**9:32:23**
